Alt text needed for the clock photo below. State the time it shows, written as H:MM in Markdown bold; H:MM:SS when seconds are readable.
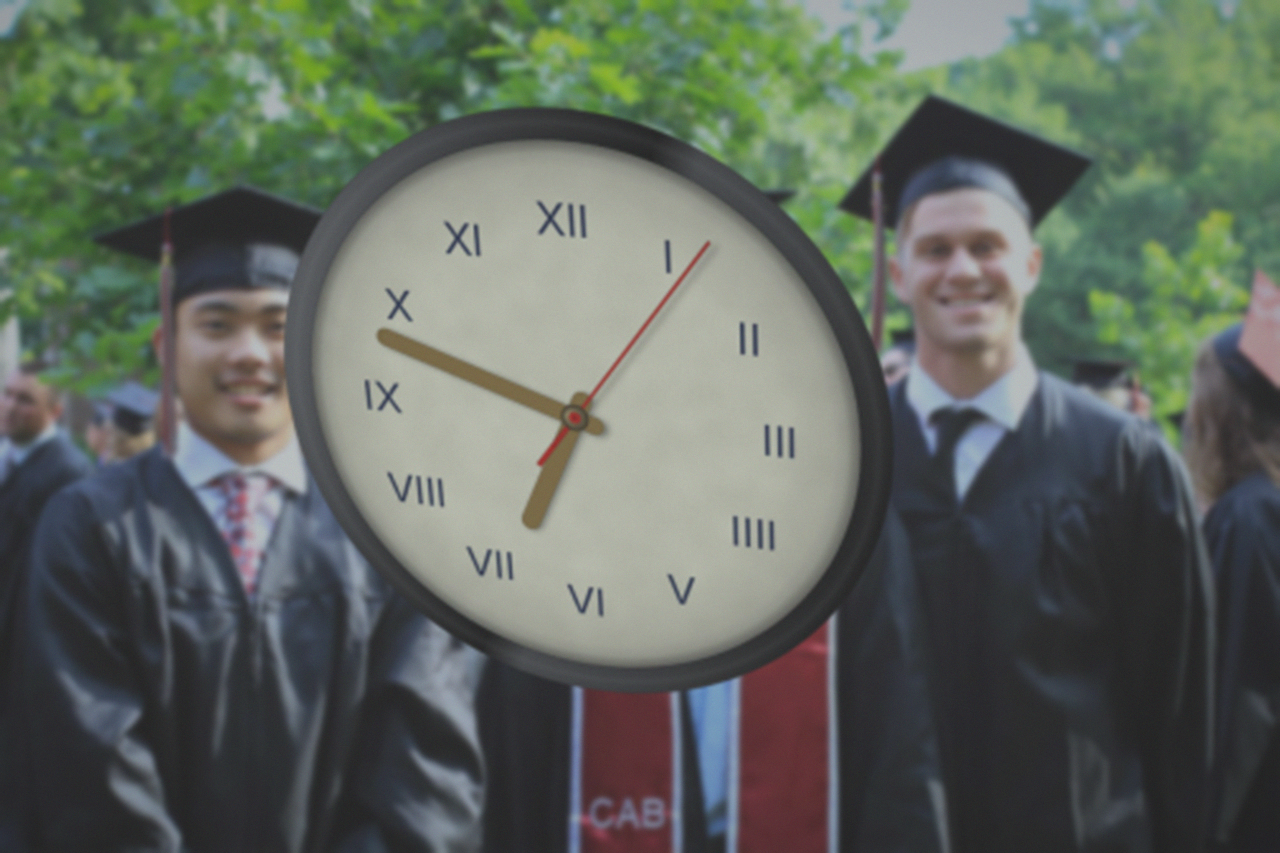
**6:48:06**
